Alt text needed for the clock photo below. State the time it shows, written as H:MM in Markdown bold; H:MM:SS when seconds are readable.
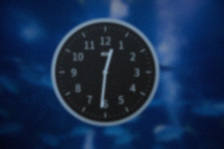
**12:31**
